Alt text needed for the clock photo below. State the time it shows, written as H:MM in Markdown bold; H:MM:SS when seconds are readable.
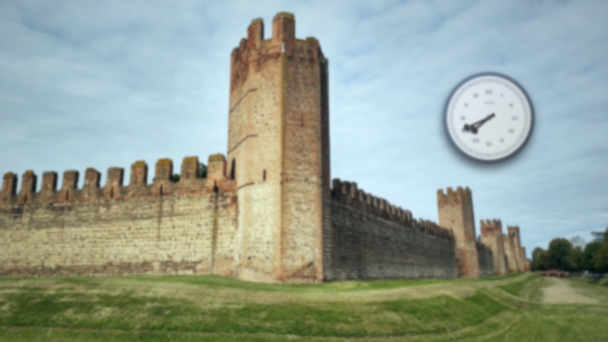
**7:41**
